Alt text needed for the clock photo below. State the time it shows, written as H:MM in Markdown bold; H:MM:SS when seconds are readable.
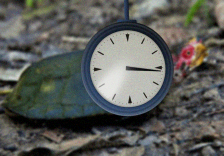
**3:16**
